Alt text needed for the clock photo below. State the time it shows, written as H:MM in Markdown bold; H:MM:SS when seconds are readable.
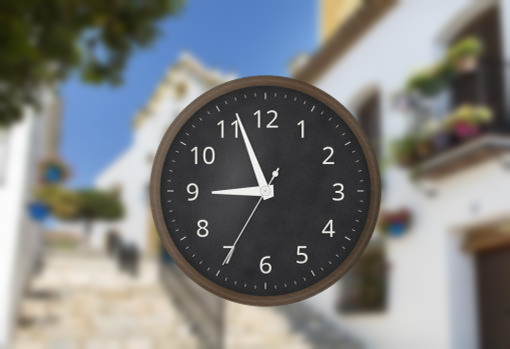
**8:56:35**
